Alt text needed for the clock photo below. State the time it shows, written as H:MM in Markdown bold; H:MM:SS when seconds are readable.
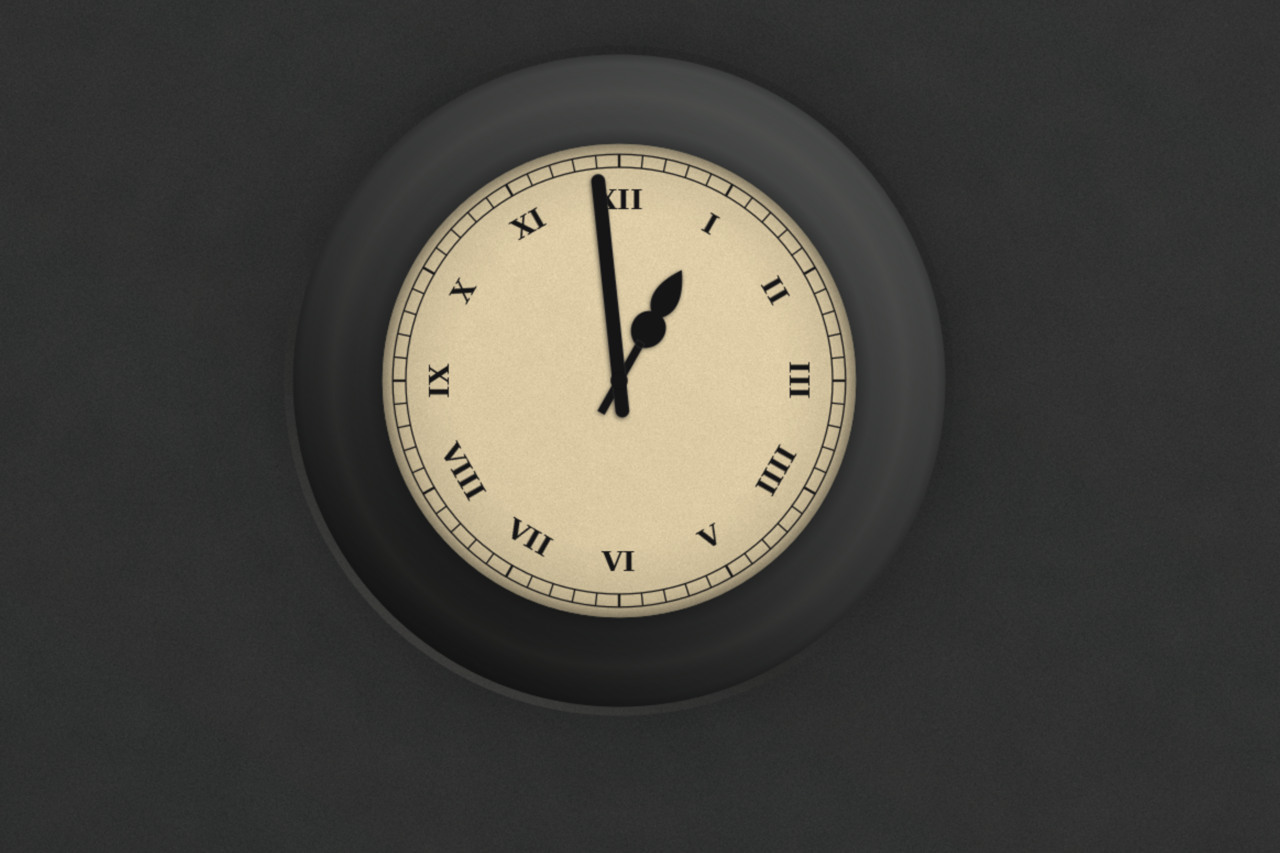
**12:59**
